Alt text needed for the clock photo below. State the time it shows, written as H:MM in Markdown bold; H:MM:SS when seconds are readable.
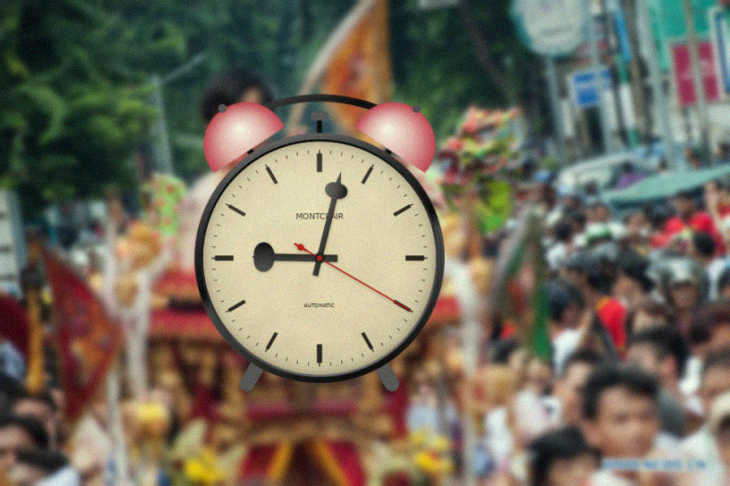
**9:02:20**
